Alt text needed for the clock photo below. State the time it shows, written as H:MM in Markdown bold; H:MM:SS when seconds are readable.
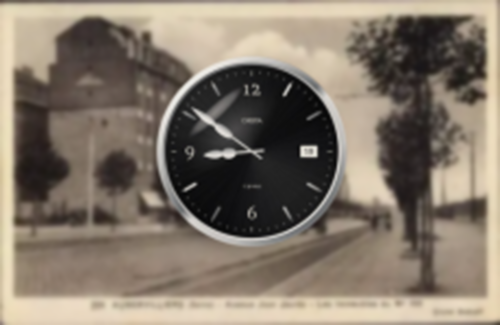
**8:51**
